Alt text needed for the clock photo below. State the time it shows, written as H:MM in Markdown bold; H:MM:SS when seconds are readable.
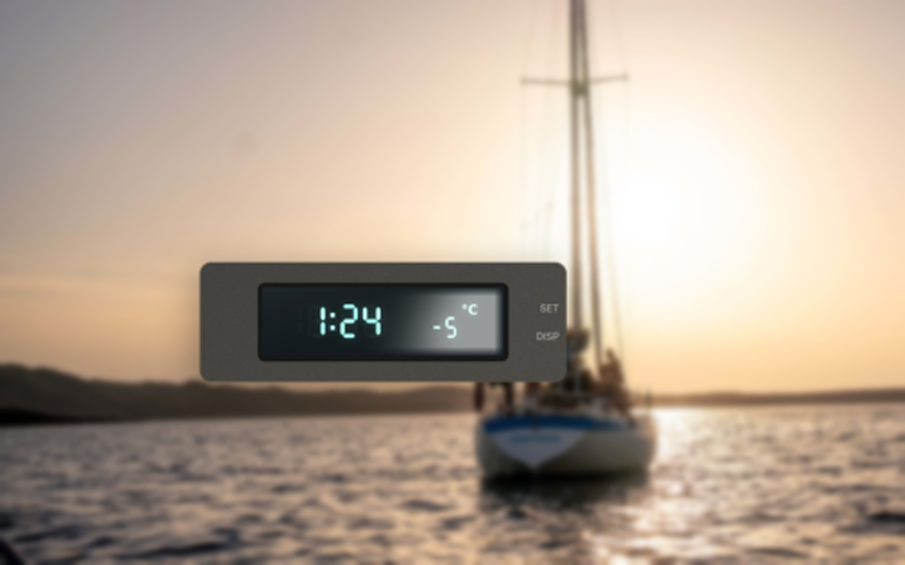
**1:24**
